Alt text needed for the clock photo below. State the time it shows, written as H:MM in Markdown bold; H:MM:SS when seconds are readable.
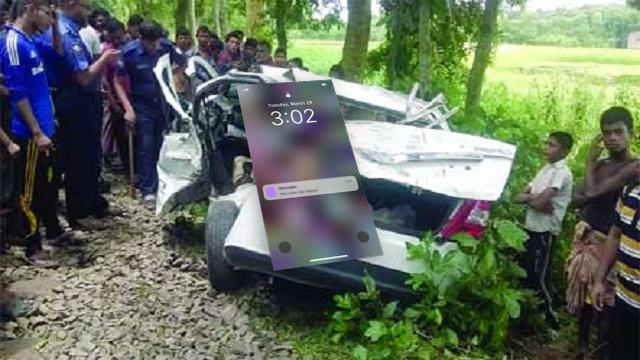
**3:02**
